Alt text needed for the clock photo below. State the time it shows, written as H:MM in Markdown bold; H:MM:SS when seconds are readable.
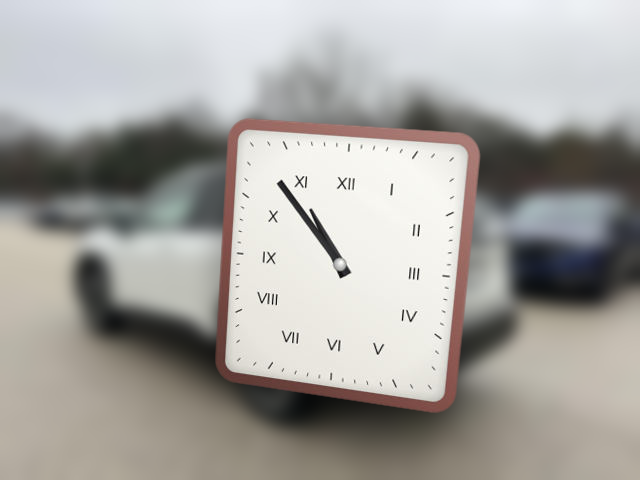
**10:53**
